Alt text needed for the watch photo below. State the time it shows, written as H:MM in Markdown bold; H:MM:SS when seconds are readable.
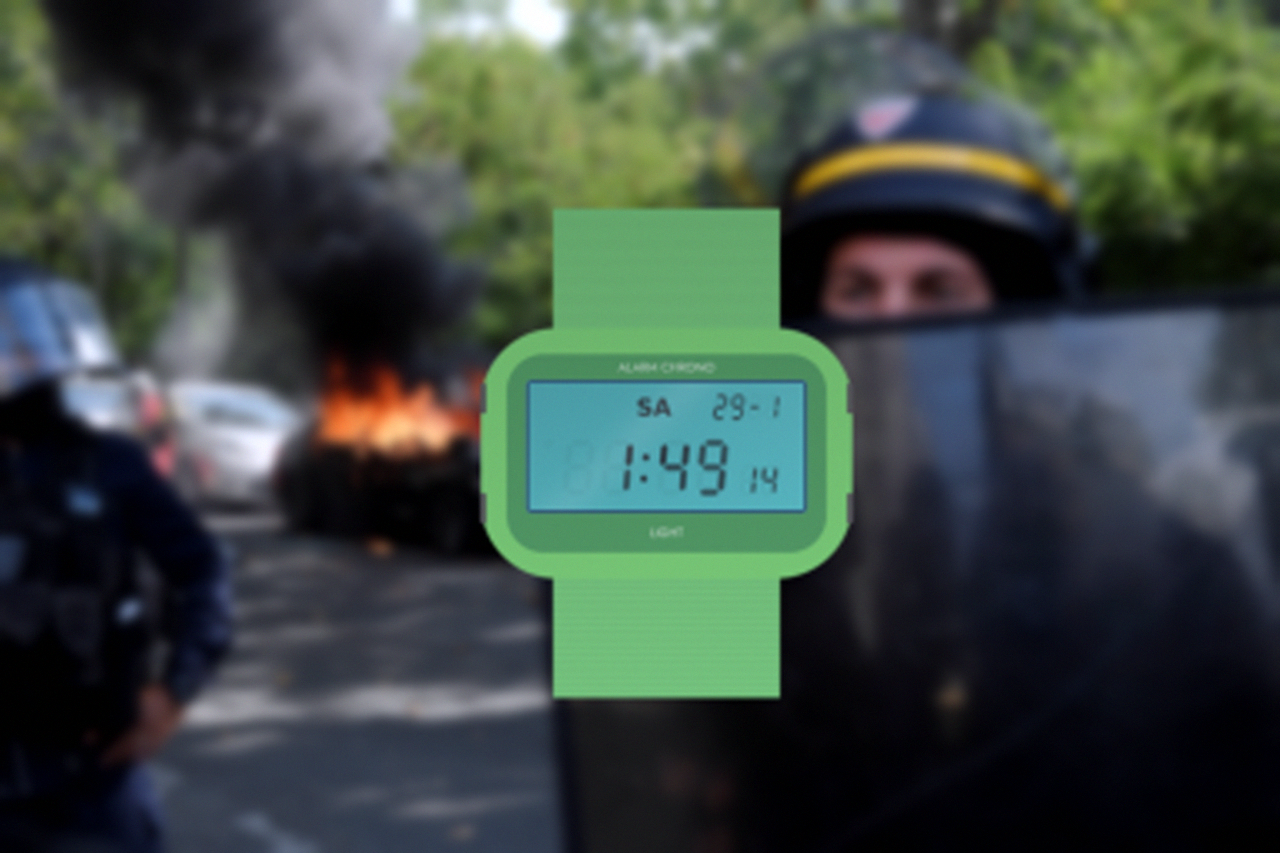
**1:49:14**
